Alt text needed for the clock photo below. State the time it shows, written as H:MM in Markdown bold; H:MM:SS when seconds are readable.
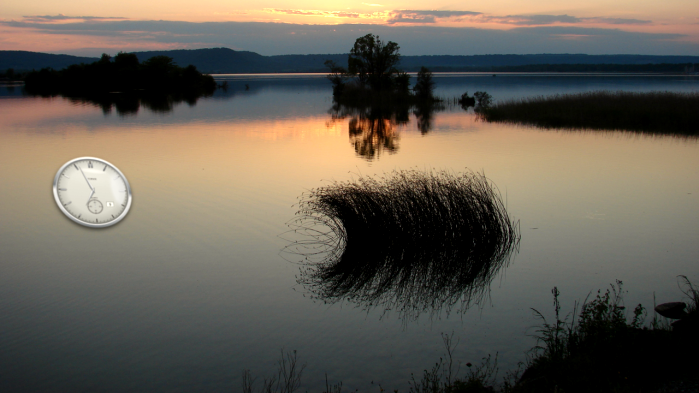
**6:56**
